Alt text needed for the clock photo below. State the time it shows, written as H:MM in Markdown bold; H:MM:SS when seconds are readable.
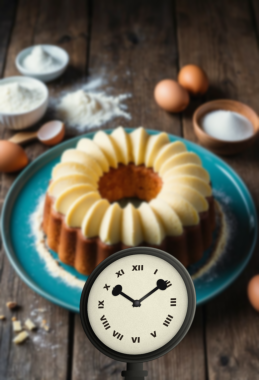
**10:09**
